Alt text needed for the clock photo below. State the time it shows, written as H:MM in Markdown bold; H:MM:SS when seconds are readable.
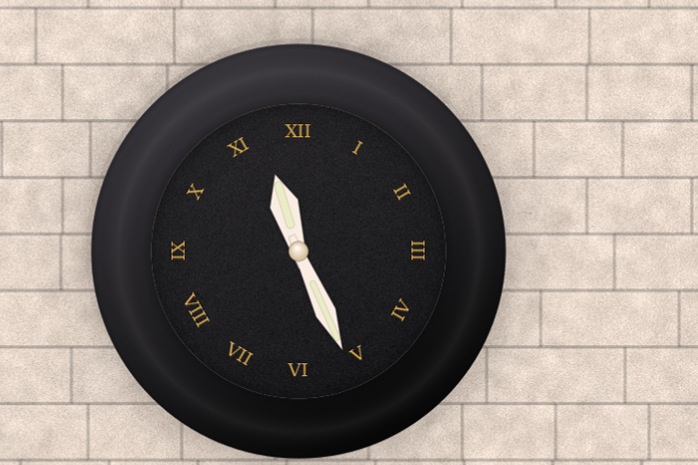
**11:26**
